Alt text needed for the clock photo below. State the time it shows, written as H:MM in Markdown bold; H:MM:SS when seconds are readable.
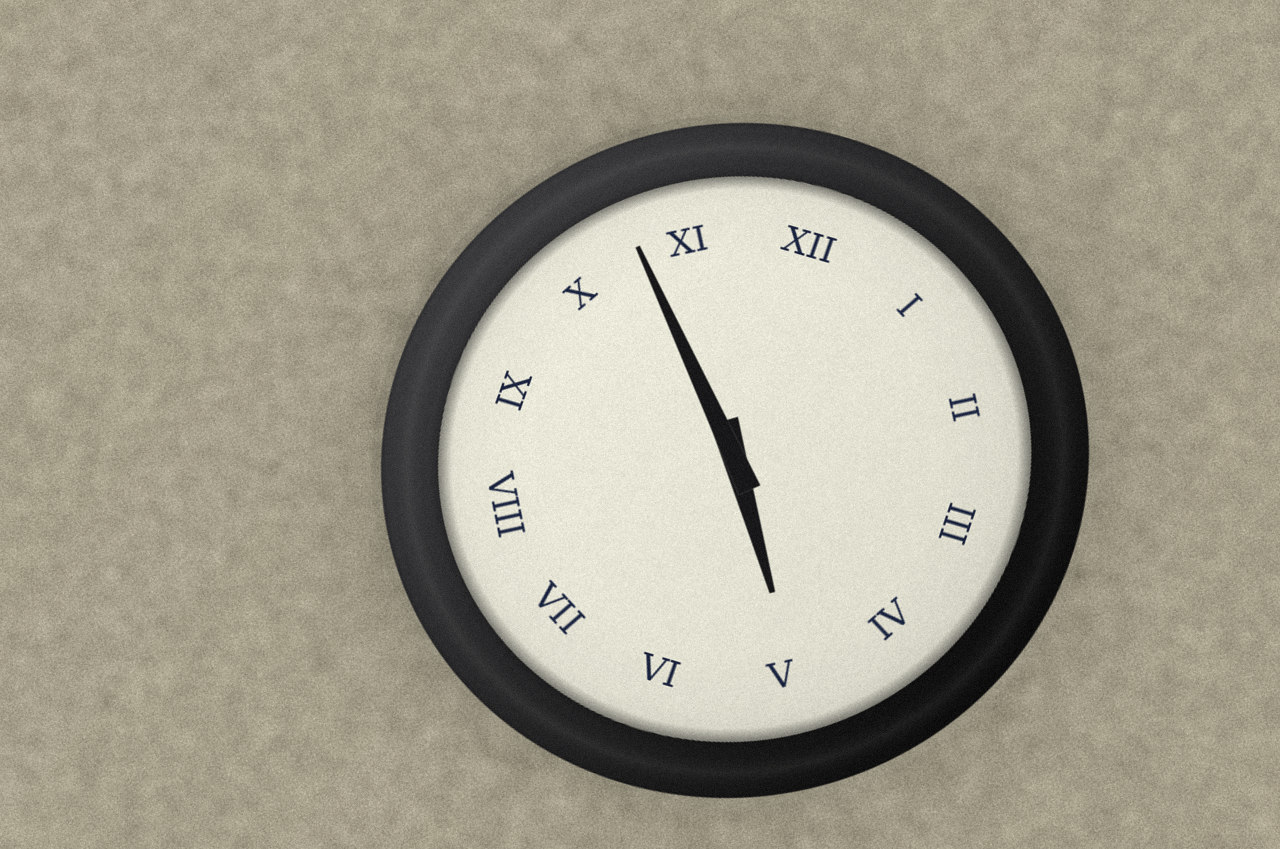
**4:53**
